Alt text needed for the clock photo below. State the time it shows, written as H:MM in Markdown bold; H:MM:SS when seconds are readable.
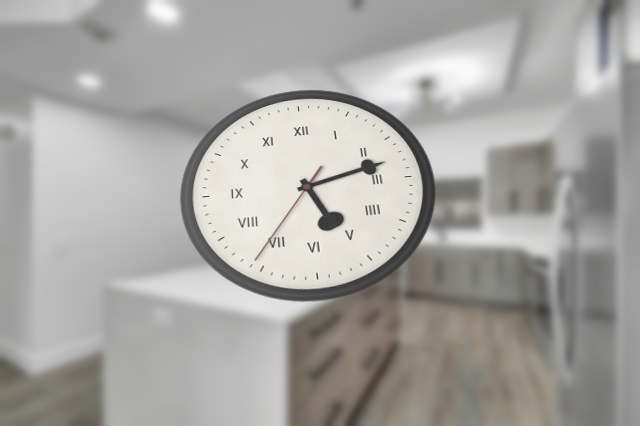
**5:12:36**
